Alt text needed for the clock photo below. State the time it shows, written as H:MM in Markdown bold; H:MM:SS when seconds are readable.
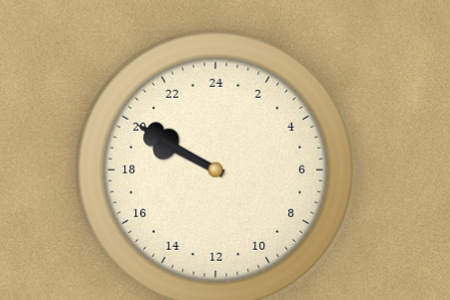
**19:50**
